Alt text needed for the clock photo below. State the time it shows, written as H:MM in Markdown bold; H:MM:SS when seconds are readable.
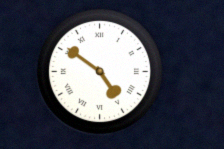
**4:51**
